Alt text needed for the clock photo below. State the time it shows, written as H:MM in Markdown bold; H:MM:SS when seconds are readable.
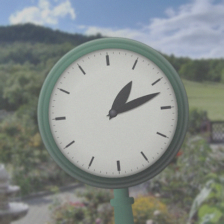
**1:12**
